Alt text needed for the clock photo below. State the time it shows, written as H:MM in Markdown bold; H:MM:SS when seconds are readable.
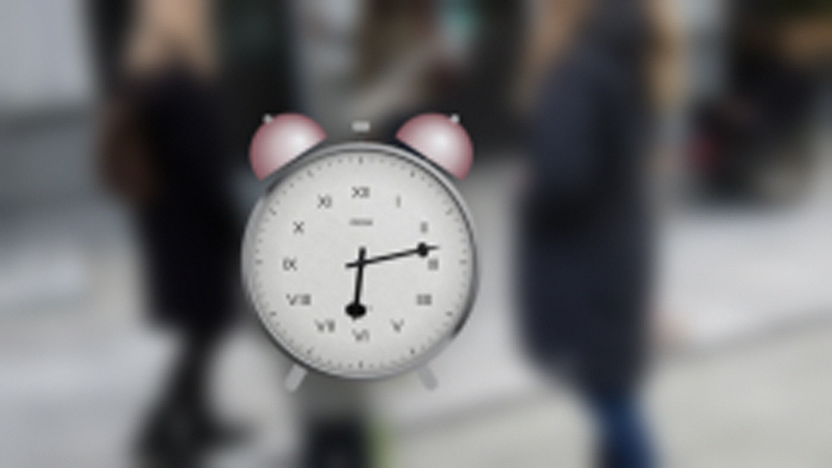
**6:13**
